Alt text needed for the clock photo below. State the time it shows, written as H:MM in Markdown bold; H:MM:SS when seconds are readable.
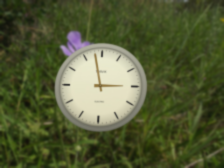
**2:58**
